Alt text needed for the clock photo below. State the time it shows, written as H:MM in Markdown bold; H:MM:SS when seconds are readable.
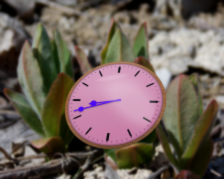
**8:42**
